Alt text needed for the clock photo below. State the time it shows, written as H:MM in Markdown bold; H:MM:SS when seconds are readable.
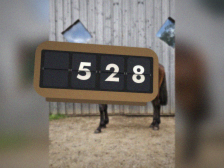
**5:28**
